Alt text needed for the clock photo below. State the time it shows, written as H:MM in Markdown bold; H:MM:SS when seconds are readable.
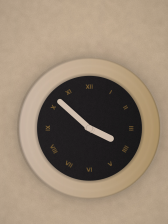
**3:52**
